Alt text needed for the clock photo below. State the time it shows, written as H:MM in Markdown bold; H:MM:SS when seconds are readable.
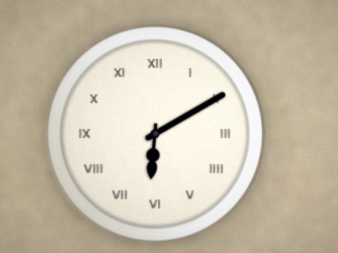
**6:10**
